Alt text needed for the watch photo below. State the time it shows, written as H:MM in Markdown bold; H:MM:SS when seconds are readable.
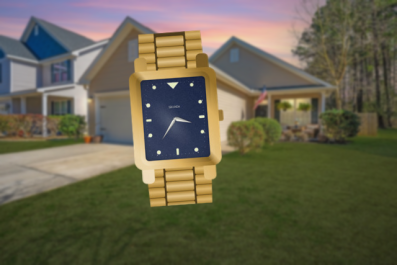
**3:36**
